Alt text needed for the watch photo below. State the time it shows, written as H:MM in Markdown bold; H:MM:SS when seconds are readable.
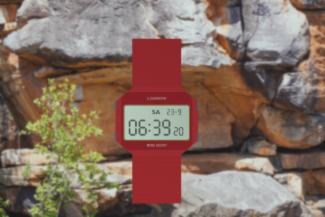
**6:39**
